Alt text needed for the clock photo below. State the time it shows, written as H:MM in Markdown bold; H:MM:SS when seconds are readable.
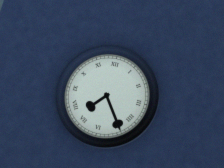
**7:24**
